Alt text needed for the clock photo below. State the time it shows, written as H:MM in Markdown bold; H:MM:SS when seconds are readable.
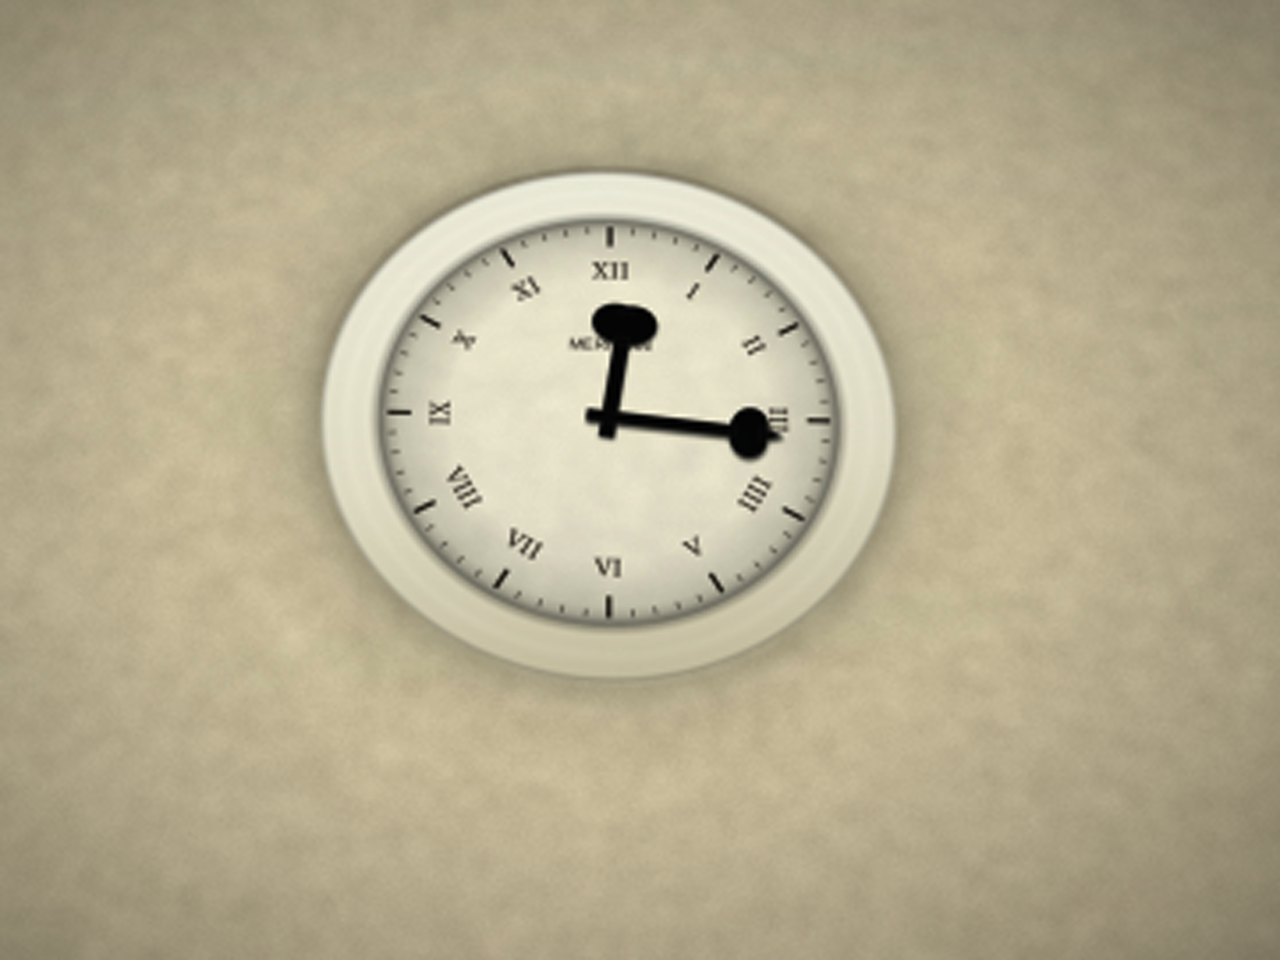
**12:16**
